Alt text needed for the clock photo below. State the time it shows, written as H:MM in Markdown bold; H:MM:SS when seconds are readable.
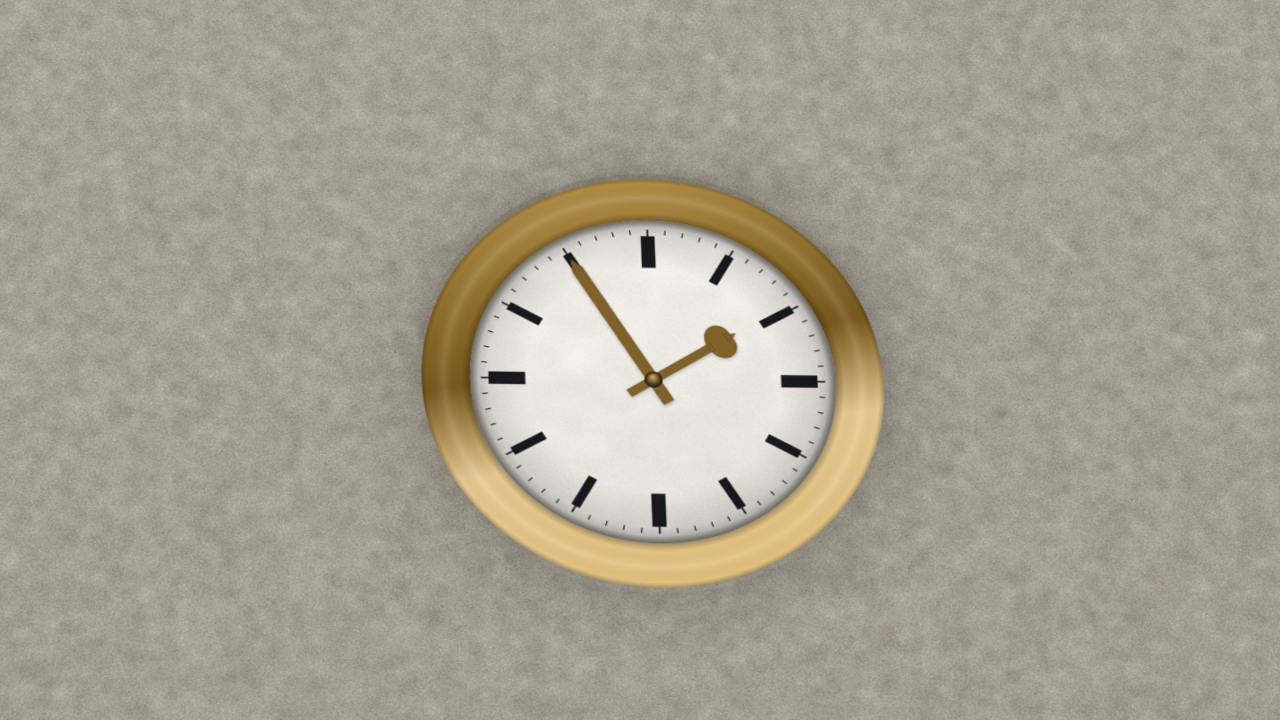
**1:55**
